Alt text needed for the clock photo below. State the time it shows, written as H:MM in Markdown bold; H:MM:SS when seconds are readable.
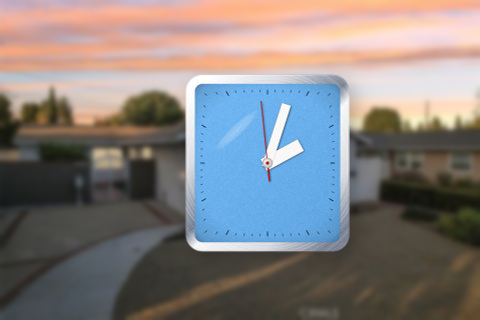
**2:02:59**
